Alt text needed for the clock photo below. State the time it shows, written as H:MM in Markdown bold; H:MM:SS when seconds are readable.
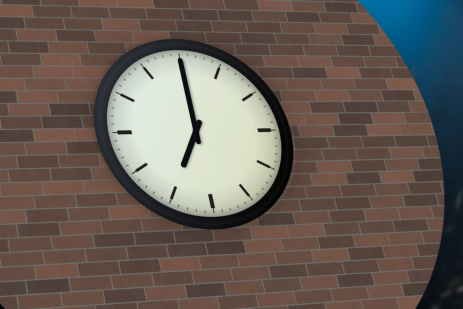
**7:00**
